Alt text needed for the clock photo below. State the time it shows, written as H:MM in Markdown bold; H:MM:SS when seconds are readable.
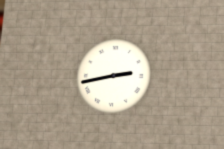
**2:43**
